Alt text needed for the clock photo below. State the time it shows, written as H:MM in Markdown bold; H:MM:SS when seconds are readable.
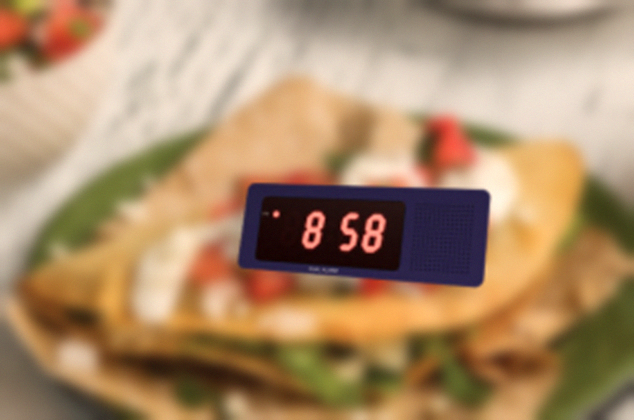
**8:58**
